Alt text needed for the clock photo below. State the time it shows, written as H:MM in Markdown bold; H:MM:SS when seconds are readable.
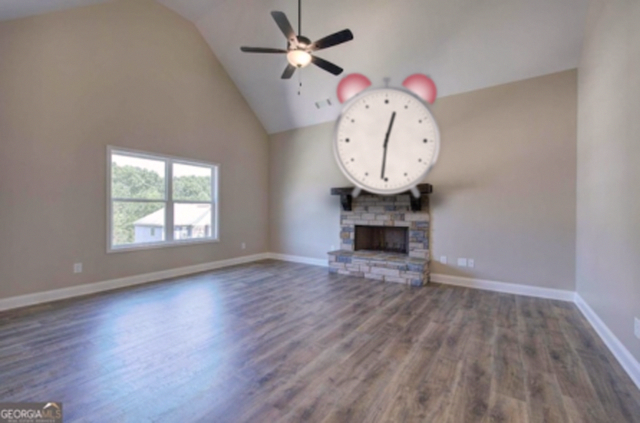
**12:31**
